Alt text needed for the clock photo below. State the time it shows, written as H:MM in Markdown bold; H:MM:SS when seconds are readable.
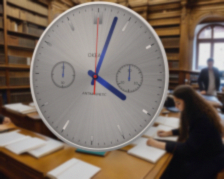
**4:03**
